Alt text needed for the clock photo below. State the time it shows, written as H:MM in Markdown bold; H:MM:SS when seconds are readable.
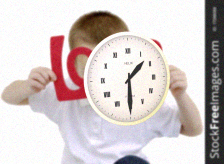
**1:30**
